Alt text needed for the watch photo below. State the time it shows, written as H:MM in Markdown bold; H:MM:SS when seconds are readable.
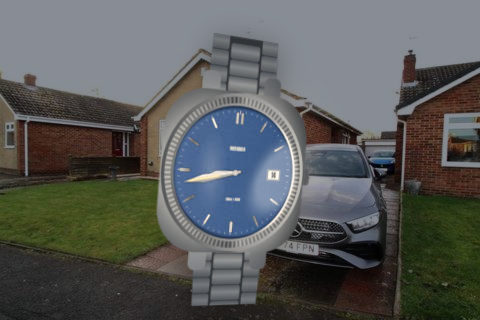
**8:43**
